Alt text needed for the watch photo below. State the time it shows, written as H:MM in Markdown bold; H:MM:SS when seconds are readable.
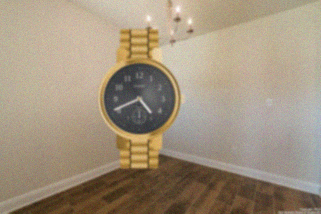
**4:41**
